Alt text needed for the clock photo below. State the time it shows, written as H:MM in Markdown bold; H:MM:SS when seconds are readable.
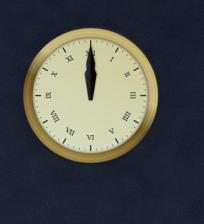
**12:00**
